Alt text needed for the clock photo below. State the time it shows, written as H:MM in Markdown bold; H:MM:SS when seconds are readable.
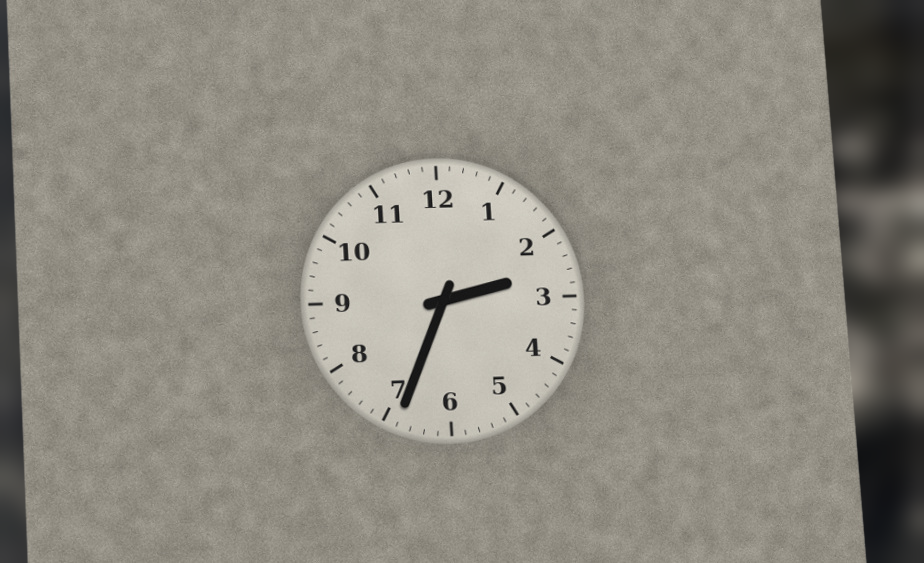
**2:34**
